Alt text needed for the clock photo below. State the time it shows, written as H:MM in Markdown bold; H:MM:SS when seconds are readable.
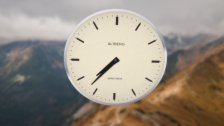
**7:37**
